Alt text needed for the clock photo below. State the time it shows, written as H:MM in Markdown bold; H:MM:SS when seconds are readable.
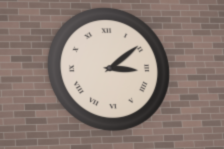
**3:09**
